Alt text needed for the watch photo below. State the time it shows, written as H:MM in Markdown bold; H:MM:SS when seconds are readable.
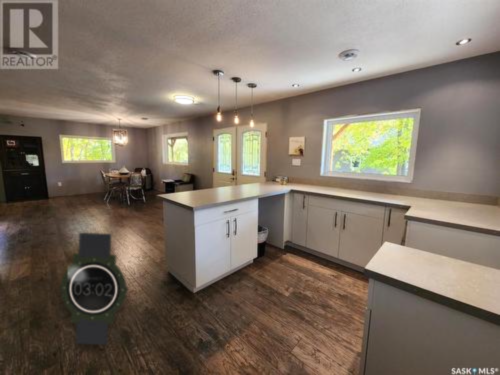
**3:02**
